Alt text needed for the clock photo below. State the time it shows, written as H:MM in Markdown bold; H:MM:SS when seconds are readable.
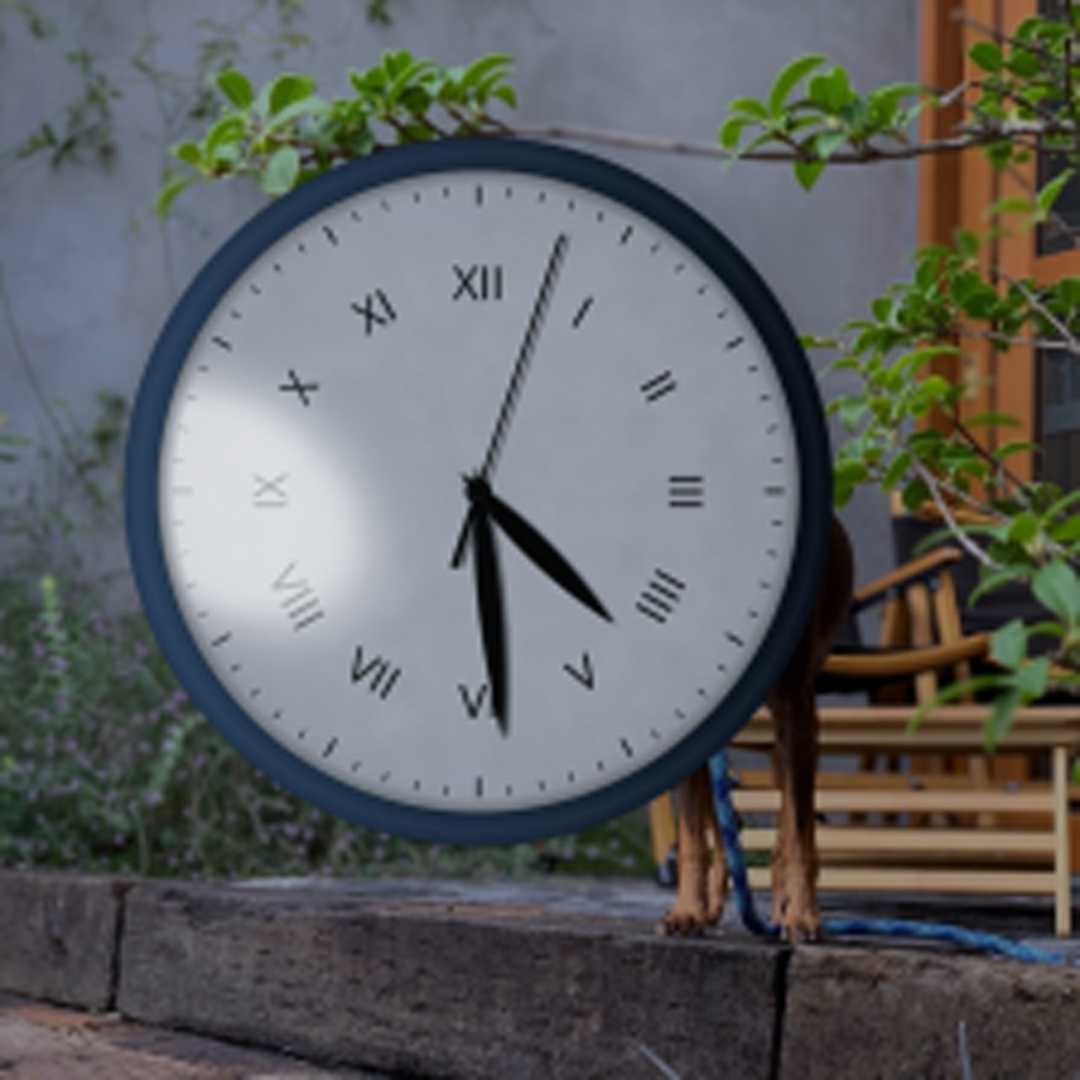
**4:29:03**
